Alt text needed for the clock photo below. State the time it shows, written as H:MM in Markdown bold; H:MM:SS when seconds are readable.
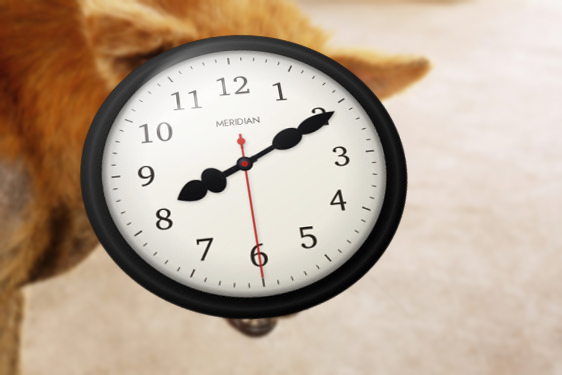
**8:10:30**
